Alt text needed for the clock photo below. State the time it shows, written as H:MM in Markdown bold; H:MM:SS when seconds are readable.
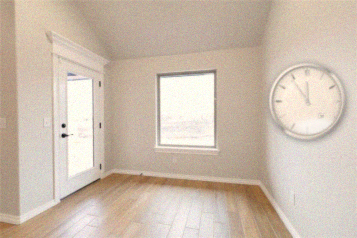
**11:54**
